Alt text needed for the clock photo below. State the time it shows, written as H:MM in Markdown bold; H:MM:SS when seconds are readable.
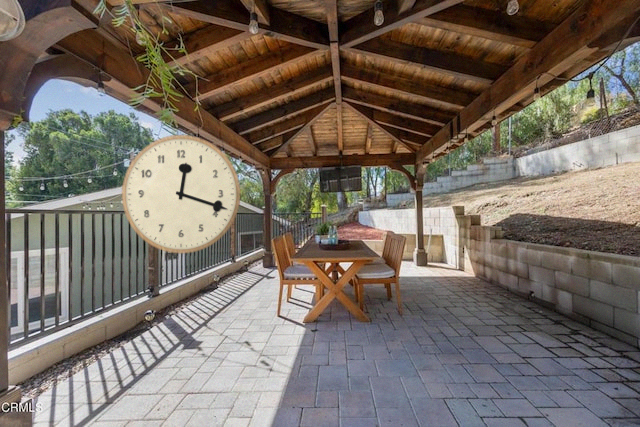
**12:18**
